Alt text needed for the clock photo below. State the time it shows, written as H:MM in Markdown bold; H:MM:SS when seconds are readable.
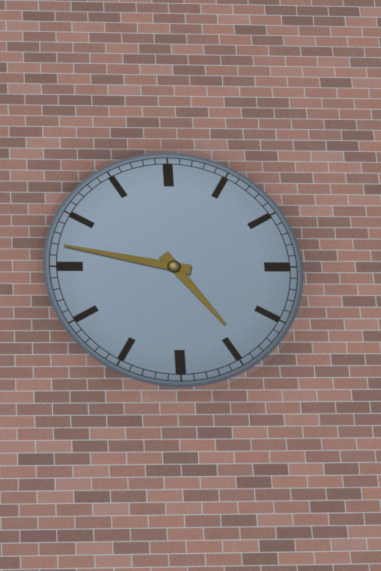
**4:47**
